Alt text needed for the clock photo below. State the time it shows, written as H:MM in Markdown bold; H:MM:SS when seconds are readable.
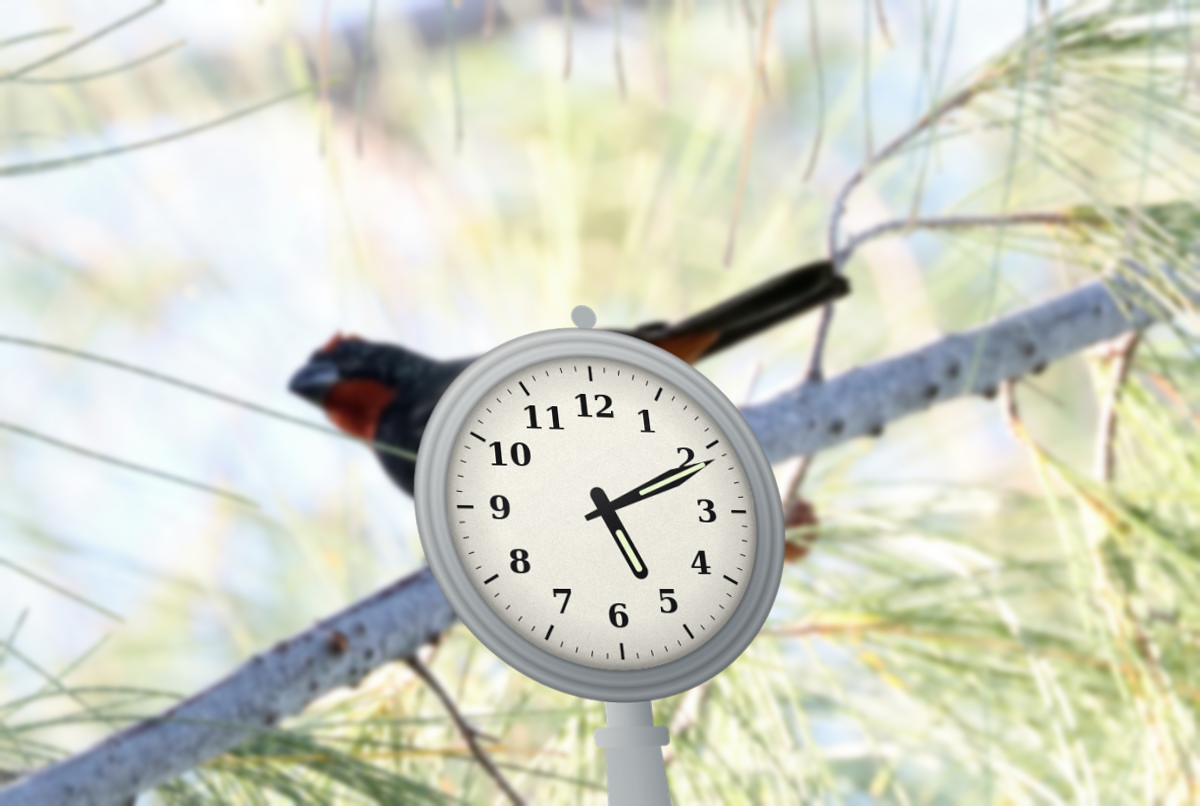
**5:11**
